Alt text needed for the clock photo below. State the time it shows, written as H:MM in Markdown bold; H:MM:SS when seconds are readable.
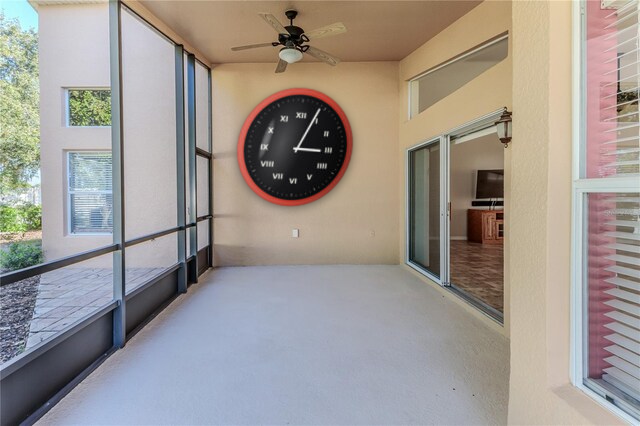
**3:04**
